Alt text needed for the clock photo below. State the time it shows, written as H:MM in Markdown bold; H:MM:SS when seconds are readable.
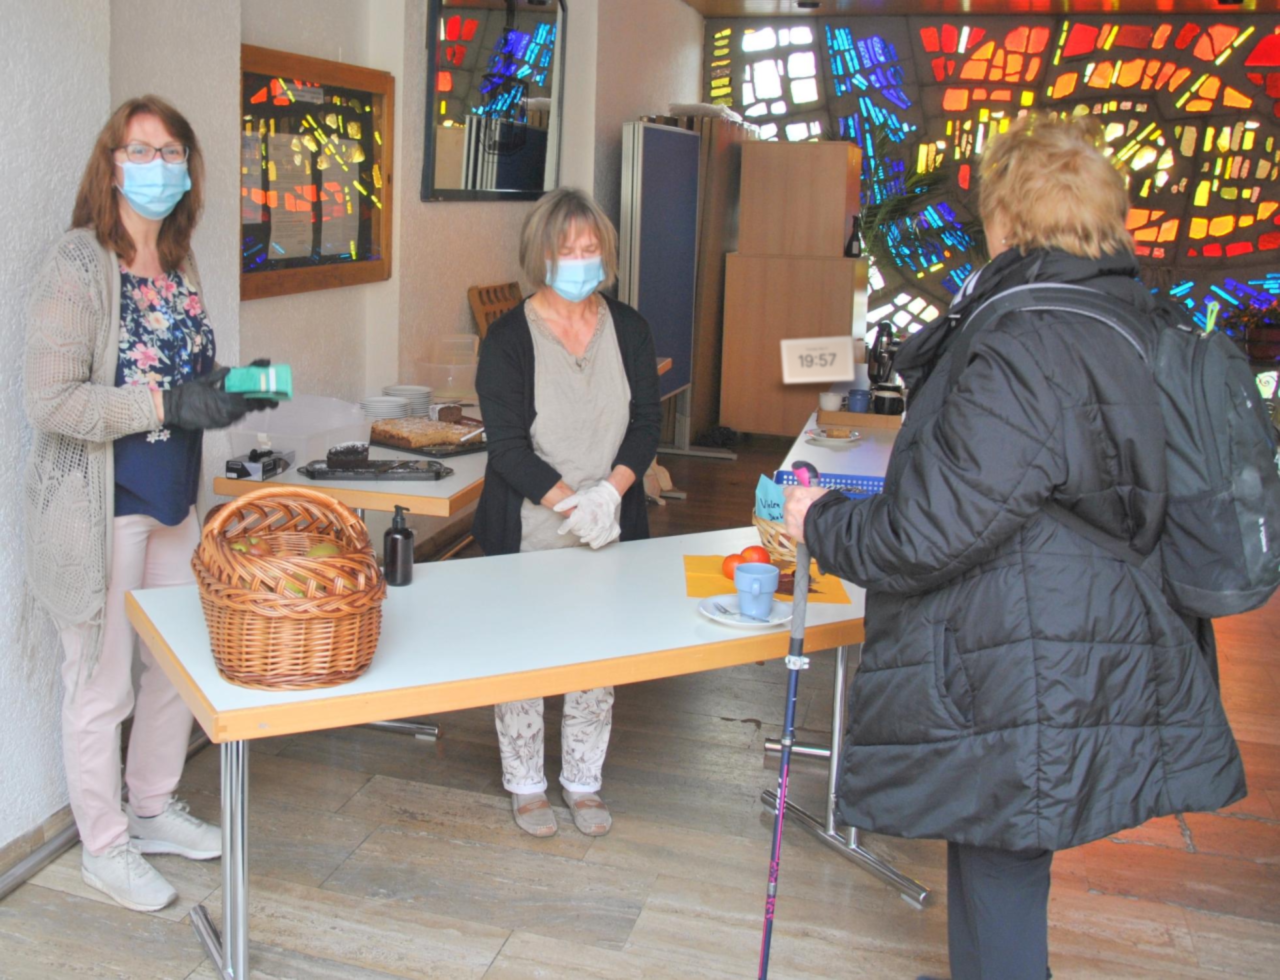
**19:57**
